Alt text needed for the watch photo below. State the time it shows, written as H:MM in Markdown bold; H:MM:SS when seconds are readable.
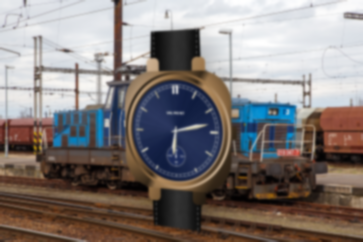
**6:13**
